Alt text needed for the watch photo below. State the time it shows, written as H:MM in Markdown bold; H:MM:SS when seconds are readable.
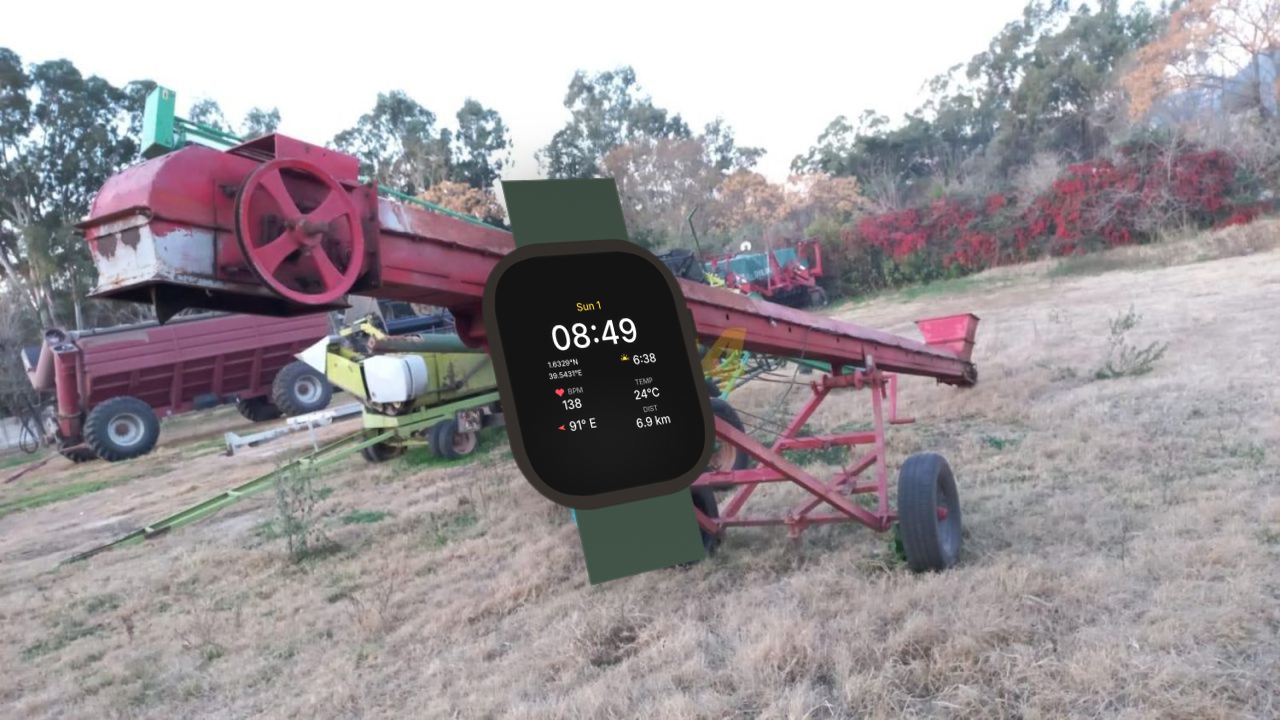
**8:49**
